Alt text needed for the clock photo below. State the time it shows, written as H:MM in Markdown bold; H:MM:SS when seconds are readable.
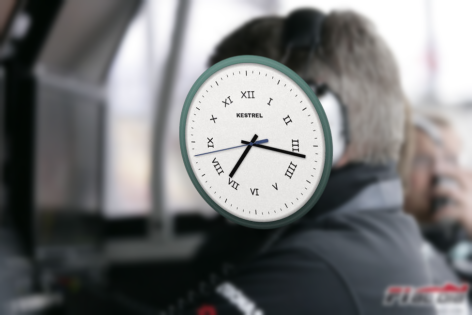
**7:16:43**
